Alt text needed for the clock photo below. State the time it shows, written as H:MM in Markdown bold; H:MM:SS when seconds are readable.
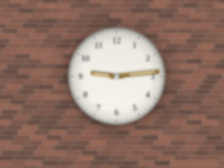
**9:14**
